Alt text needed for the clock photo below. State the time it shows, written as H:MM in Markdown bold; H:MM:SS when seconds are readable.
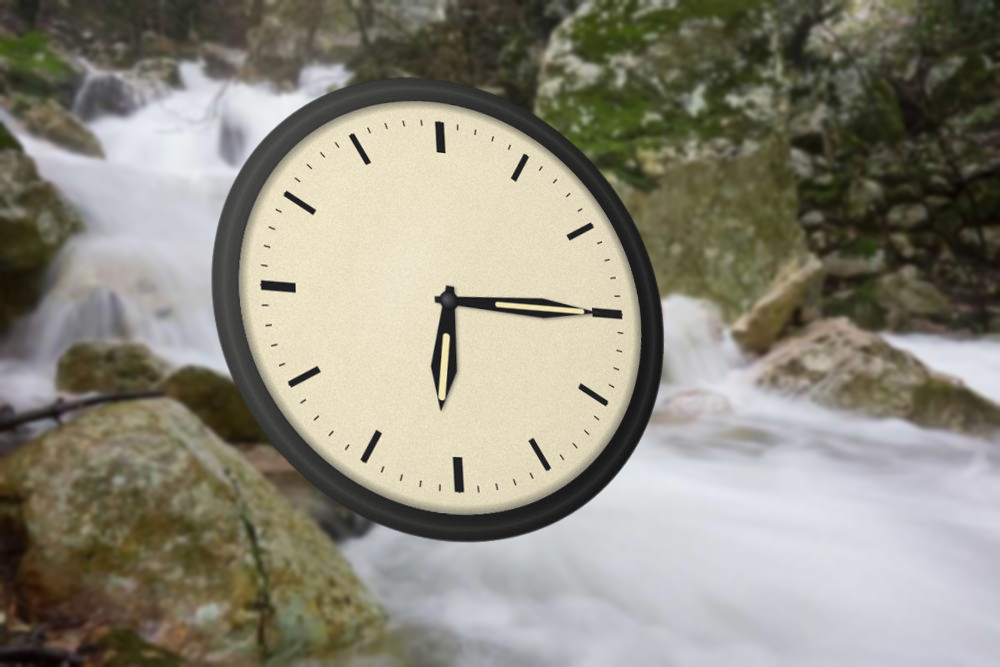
**6:15**
